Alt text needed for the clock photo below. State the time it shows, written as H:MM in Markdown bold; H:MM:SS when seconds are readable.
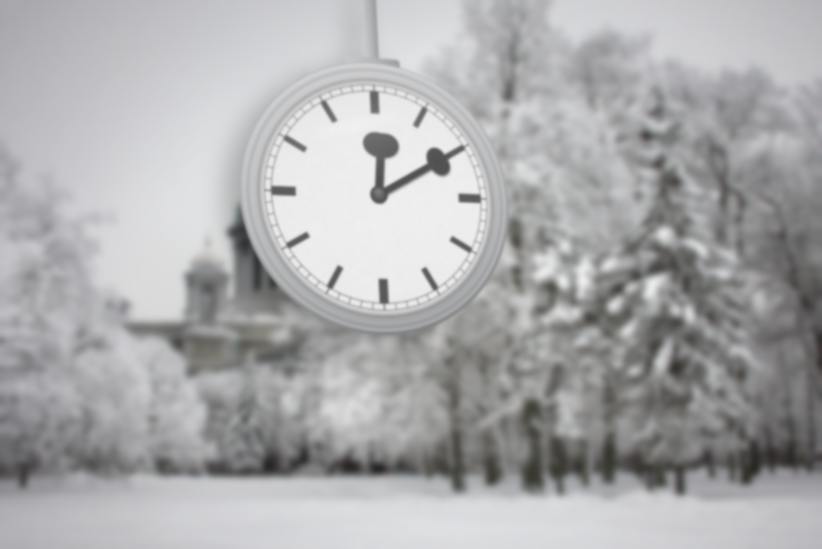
**12:10**
